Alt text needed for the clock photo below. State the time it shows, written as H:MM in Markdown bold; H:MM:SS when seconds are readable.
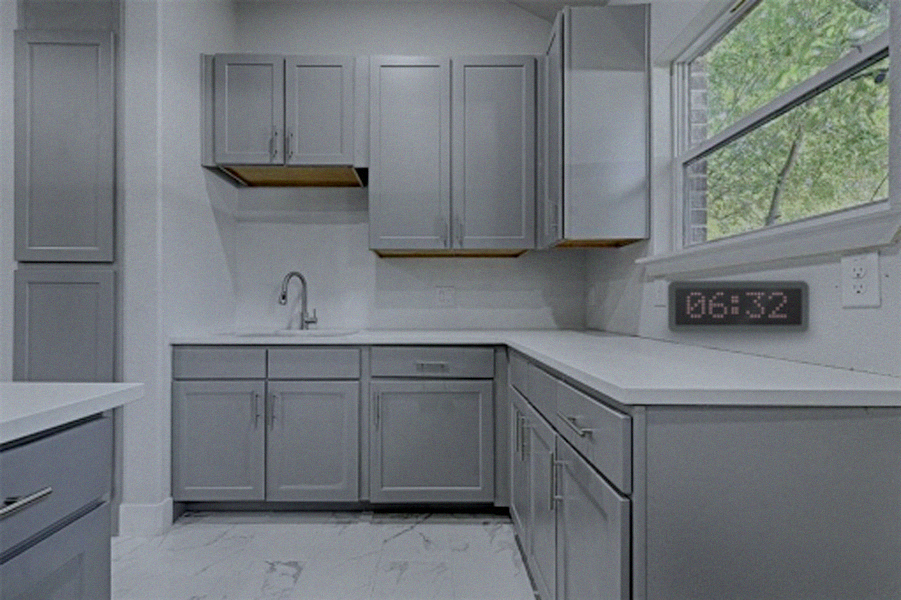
**6:32**
